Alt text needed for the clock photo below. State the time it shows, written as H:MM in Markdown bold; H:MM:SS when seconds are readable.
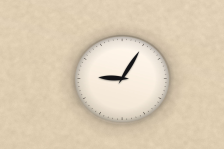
**9:05**
